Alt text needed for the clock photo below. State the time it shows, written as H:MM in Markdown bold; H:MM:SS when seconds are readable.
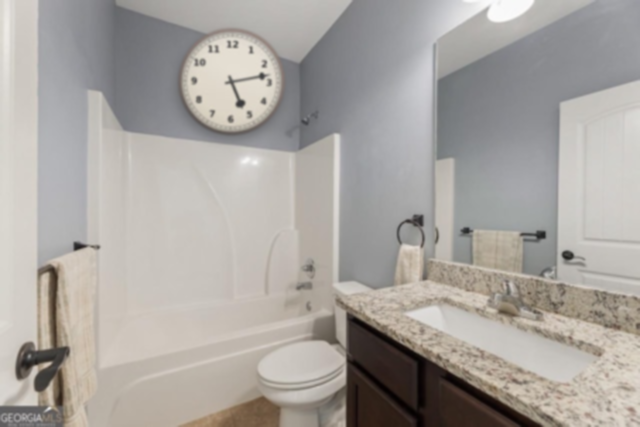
**5:13**
